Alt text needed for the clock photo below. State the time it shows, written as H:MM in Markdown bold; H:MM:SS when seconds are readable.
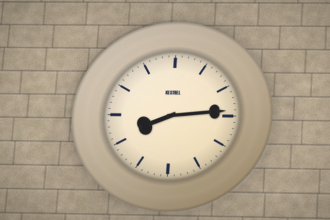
**8:14**
